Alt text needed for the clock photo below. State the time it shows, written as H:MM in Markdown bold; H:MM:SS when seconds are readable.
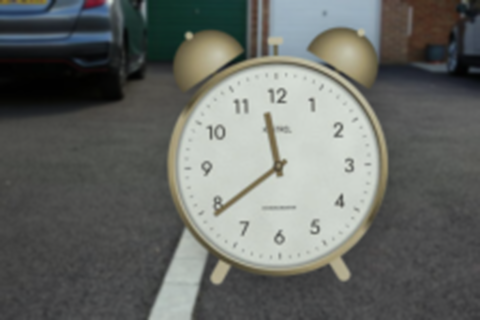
**11:39**
